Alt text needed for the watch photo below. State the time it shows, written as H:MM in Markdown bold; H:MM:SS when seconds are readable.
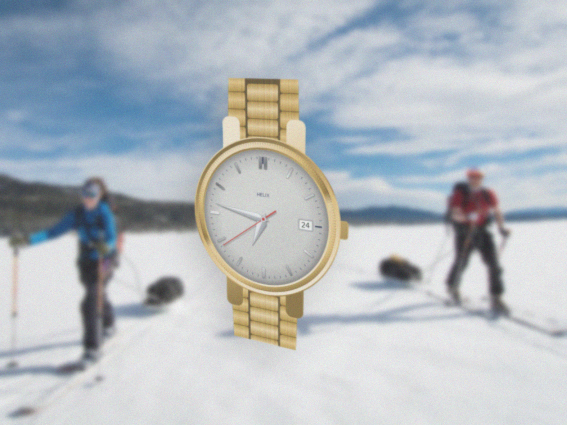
**6:46:39**
